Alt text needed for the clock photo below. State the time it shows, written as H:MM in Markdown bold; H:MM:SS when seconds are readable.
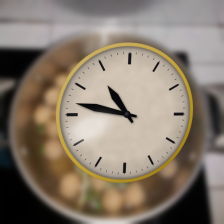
**10:47**
